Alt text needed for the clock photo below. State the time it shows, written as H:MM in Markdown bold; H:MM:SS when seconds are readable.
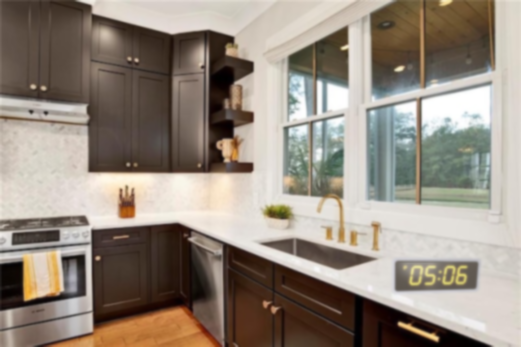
**5:06**
